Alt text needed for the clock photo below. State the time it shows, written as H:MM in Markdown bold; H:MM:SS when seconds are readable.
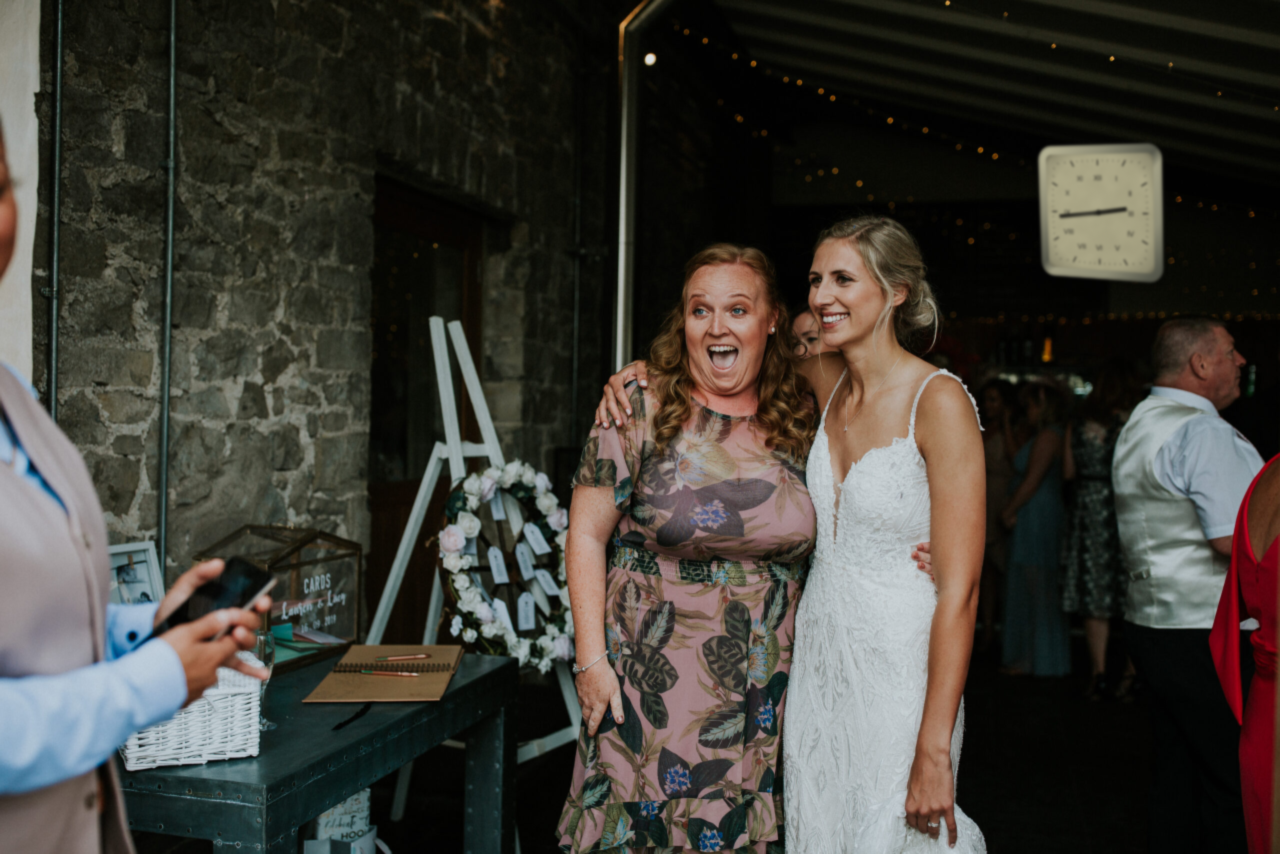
**2:44**
